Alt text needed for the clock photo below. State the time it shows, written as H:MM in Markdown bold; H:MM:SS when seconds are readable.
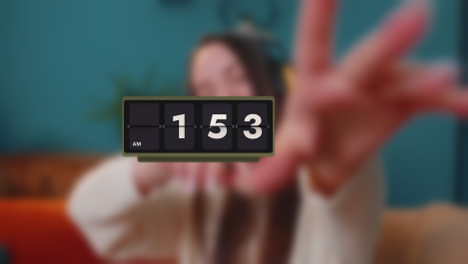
**1:53**
